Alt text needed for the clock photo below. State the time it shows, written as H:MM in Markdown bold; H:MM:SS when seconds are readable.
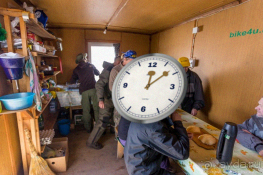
**12:08**
